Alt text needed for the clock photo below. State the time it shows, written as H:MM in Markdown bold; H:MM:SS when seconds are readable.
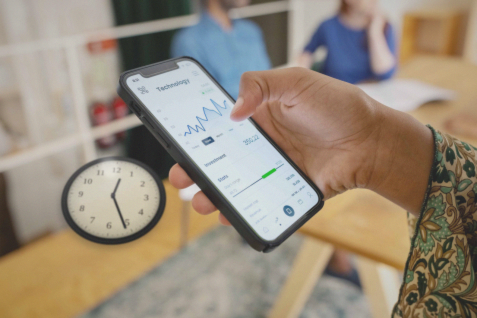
**12:26**
